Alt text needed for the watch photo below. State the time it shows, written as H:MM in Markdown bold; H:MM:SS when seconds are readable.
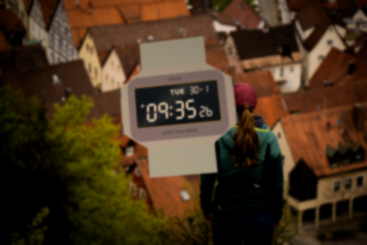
**9:35**
